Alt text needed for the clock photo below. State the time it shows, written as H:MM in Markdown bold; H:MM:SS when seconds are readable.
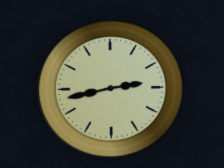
**2:43**
